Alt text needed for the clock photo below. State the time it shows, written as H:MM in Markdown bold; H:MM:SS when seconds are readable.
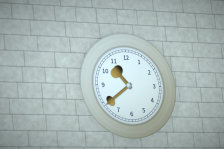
**10:39**
